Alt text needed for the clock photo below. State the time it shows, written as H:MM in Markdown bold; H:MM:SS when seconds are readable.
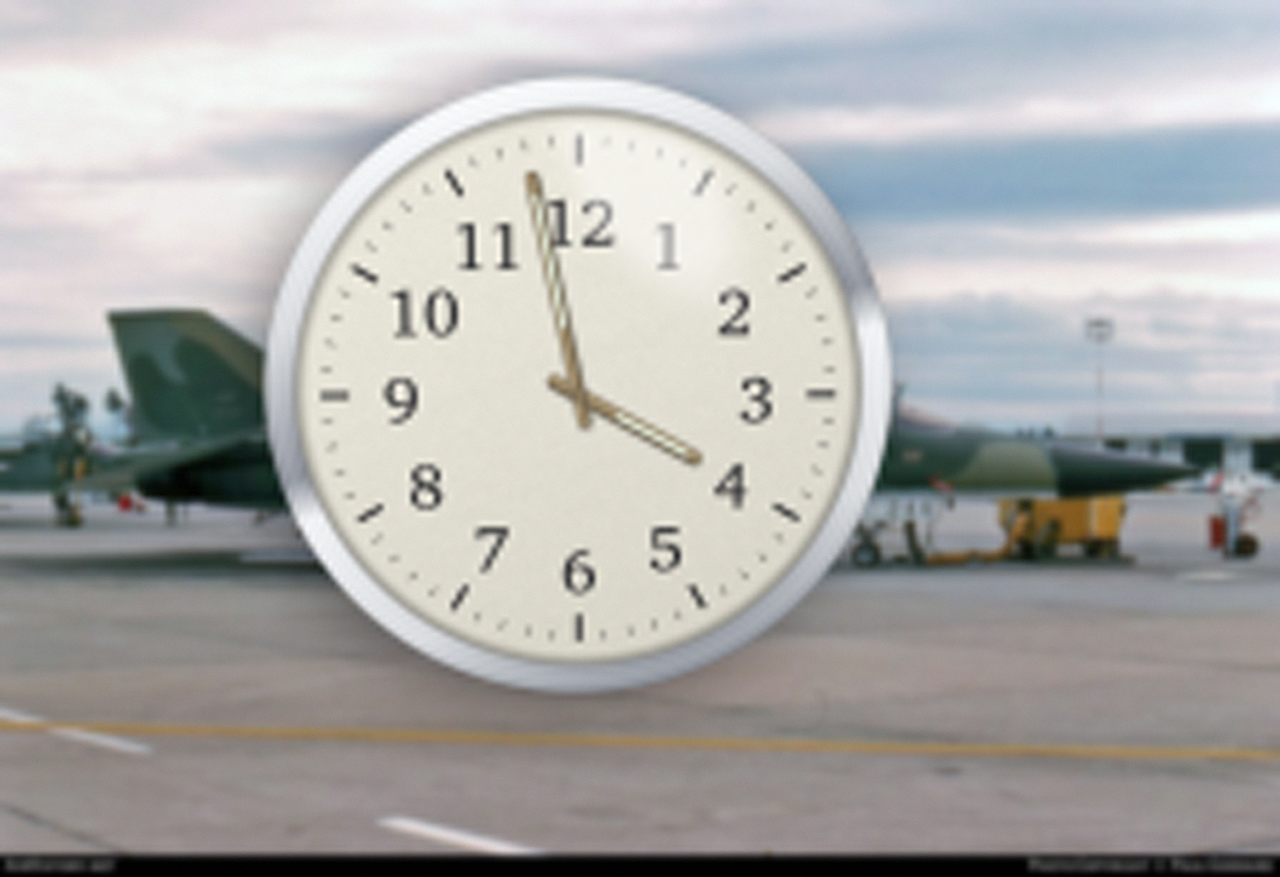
**3:58**
